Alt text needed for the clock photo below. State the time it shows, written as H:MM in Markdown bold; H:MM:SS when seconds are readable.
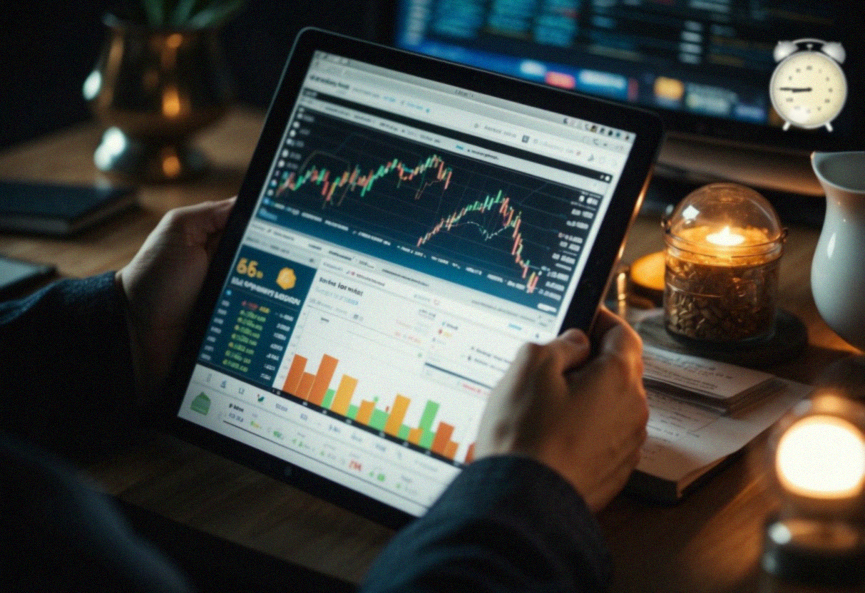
**8:45**
